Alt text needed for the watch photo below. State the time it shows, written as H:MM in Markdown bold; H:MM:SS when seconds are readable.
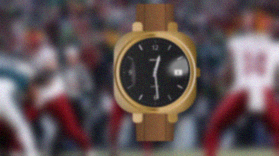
**12:29**
